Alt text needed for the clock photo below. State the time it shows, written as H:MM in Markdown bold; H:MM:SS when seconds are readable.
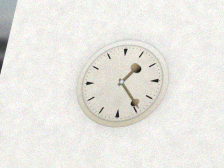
**1:24**
